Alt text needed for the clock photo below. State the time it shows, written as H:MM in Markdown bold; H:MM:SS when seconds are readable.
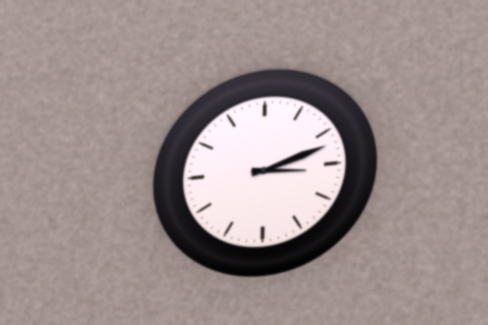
**3:12**
